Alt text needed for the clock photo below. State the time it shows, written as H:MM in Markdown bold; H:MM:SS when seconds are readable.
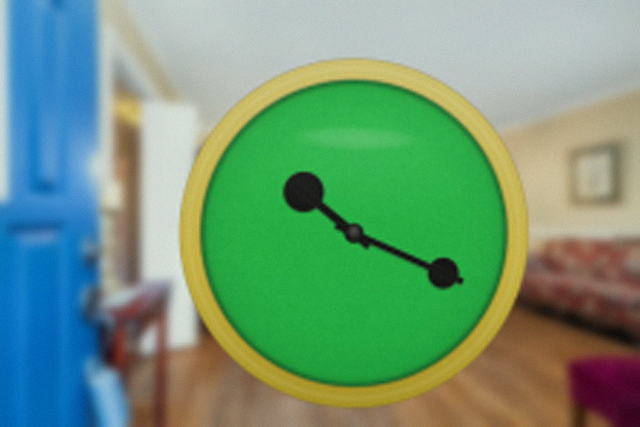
**10:19**
